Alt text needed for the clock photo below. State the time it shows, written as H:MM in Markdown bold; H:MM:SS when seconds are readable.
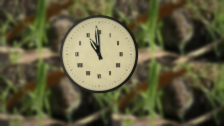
**10:59**
